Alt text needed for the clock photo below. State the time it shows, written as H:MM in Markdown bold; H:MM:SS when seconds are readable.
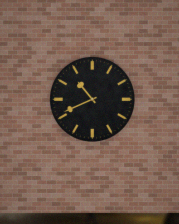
**10:41**
